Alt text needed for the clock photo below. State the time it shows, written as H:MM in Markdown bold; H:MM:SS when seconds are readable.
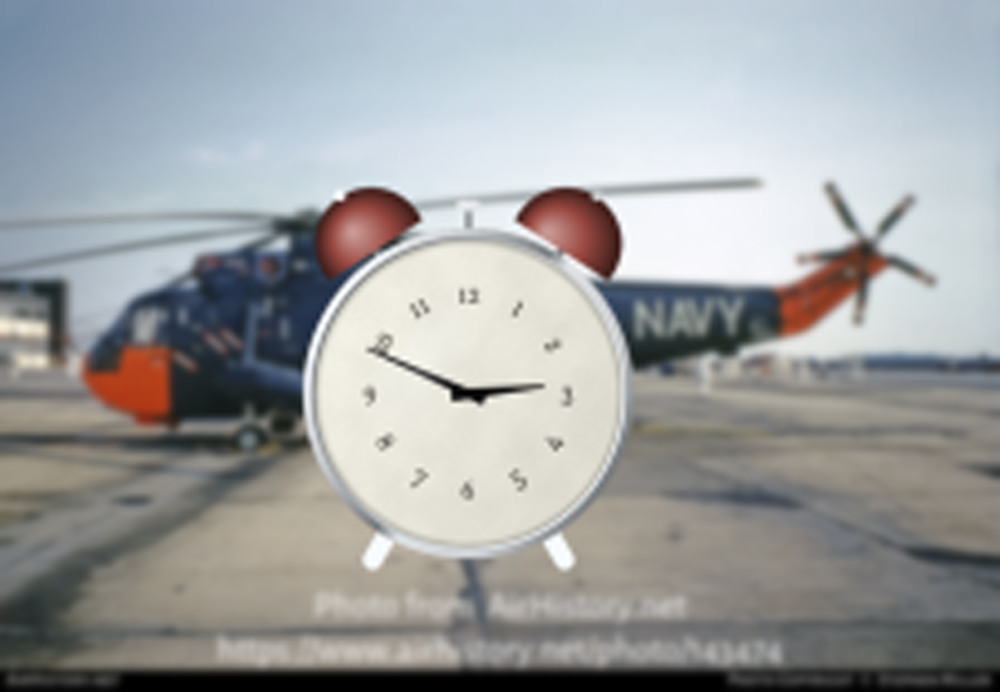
**2:49**
